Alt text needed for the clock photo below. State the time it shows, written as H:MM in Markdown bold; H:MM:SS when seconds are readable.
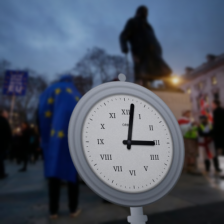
**3:02**
